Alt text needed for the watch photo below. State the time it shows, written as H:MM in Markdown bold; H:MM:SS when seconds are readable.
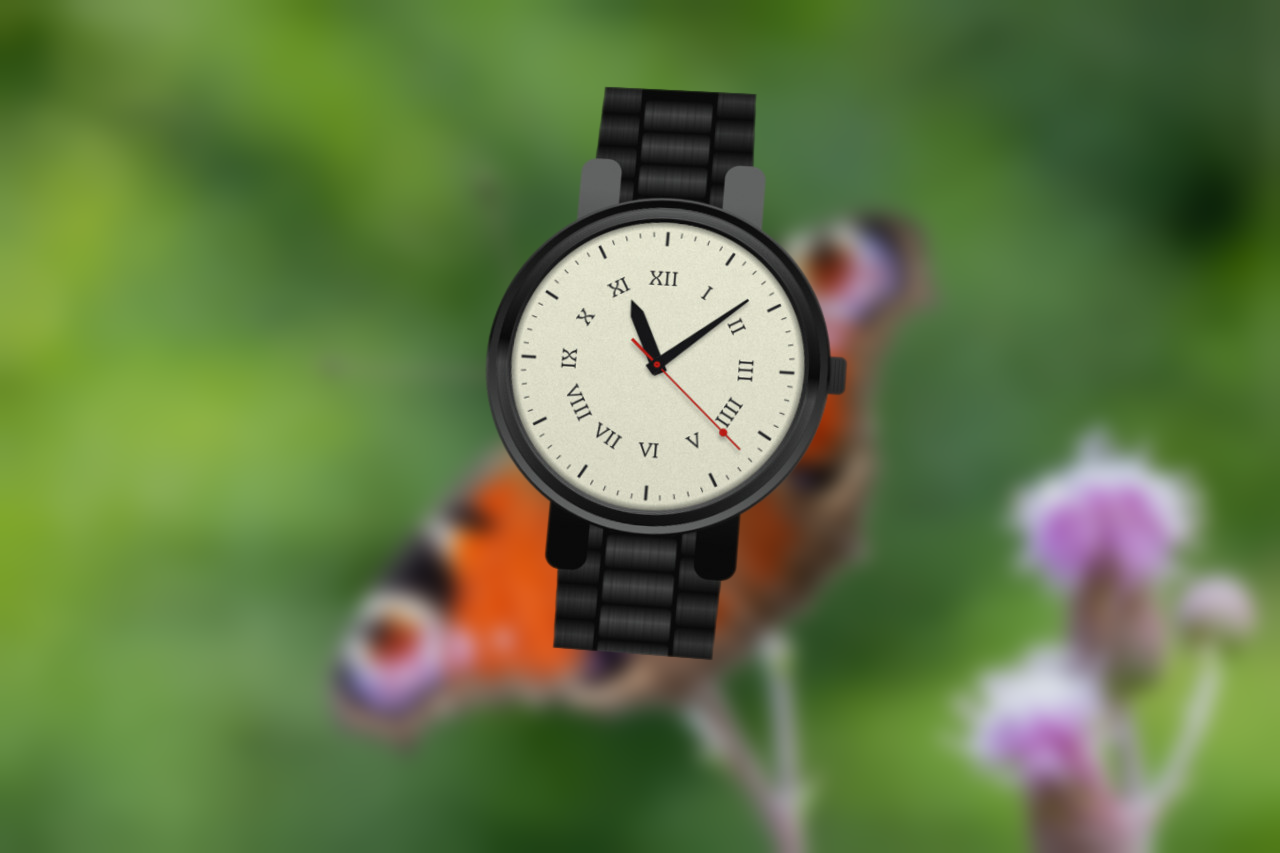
**11:08:22**
